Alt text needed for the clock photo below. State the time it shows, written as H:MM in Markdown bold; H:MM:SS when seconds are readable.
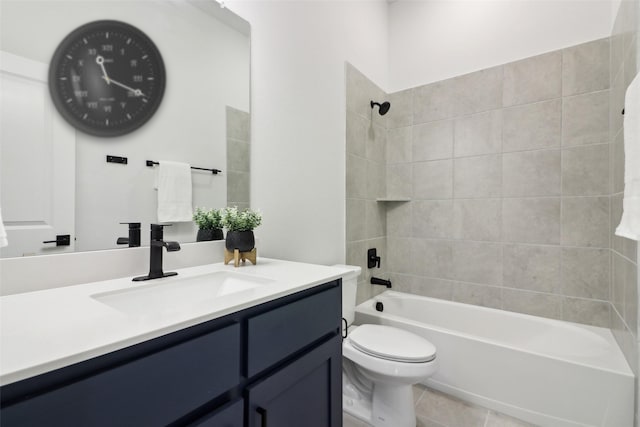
**11:19**
